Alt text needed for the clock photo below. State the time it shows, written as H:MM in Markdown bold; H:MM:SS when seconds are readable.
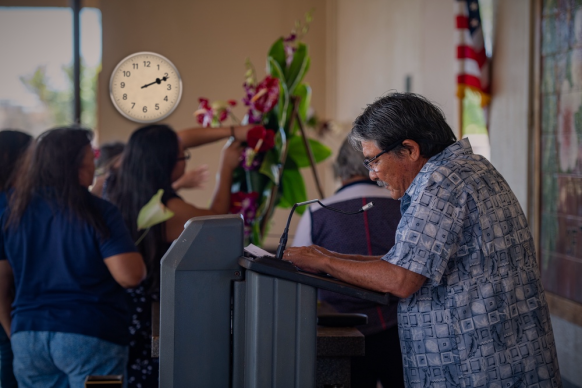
**2:11**
